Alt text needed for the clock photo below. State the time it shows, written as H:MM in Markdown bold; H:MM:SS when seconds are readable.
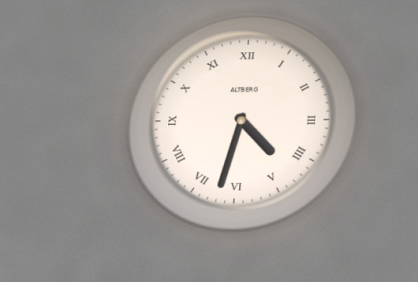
**4:32**
